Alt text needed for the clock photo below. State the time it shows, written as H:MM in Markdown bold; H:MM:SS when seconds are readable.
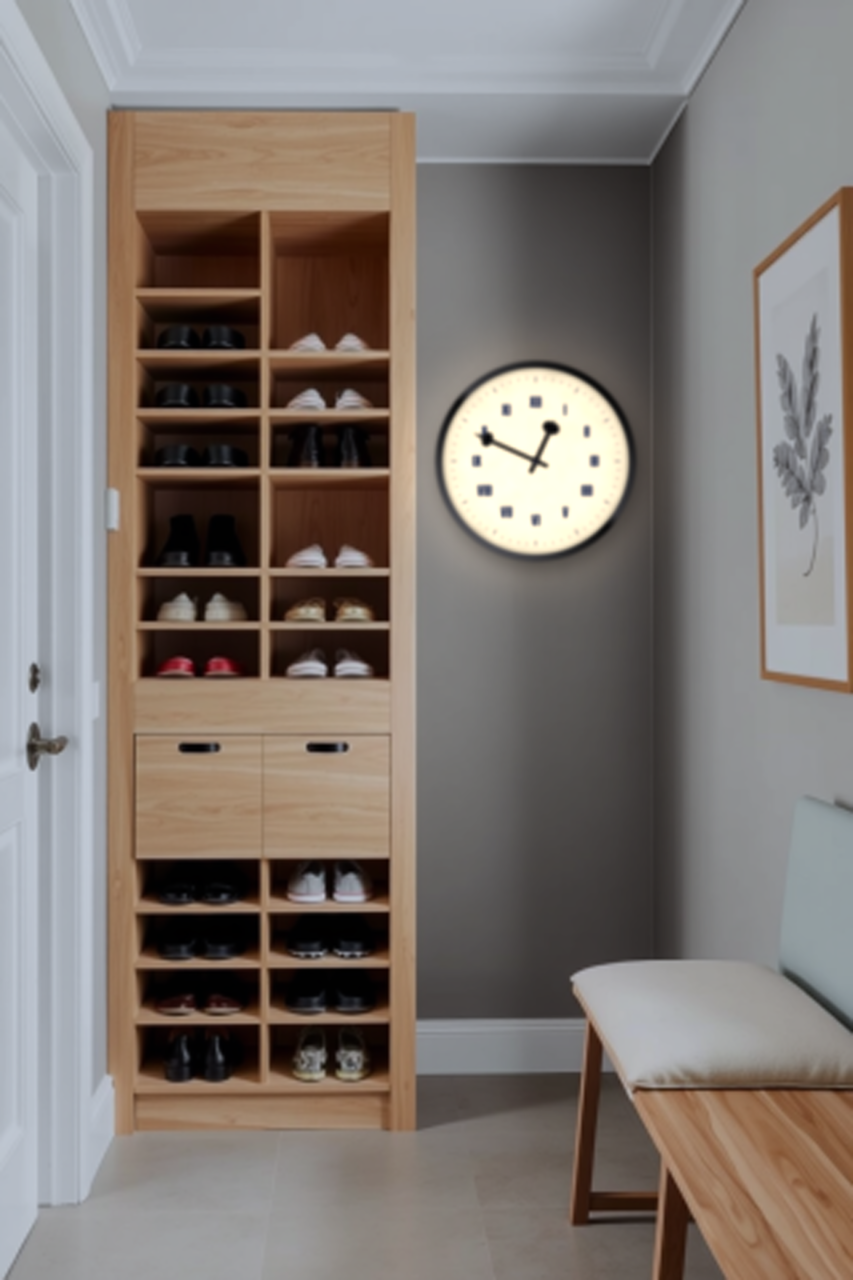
**12:49**
